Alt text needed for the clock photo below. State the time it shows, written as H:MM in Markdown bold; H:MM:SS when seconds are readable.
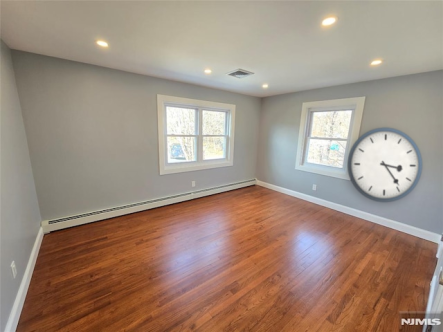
**3:24**
